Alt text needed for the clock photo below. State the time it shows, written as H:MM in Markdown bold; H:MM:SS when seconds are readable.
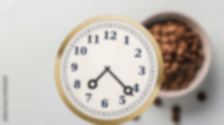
**7:22**
